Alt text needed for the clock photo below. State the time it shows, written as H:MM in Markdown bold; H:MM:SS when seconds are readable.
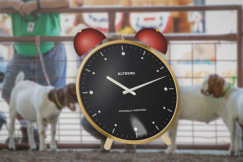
**10:12**
